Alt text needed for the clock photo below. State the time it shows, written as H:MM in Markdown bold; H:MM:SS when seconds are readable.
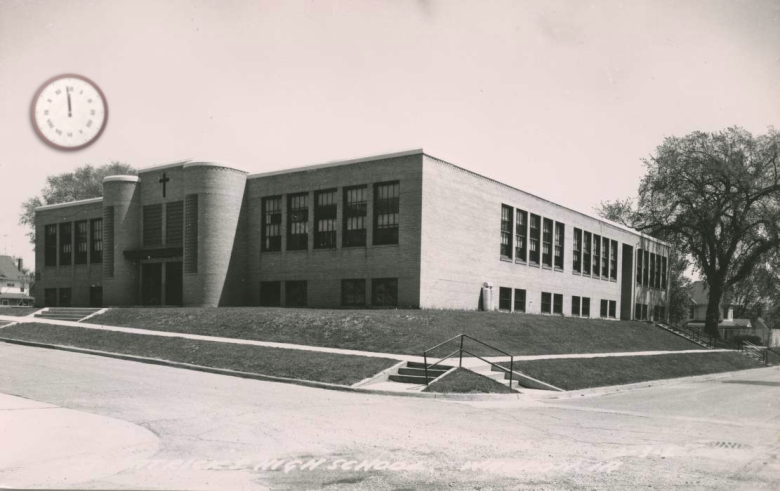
**11:59**
